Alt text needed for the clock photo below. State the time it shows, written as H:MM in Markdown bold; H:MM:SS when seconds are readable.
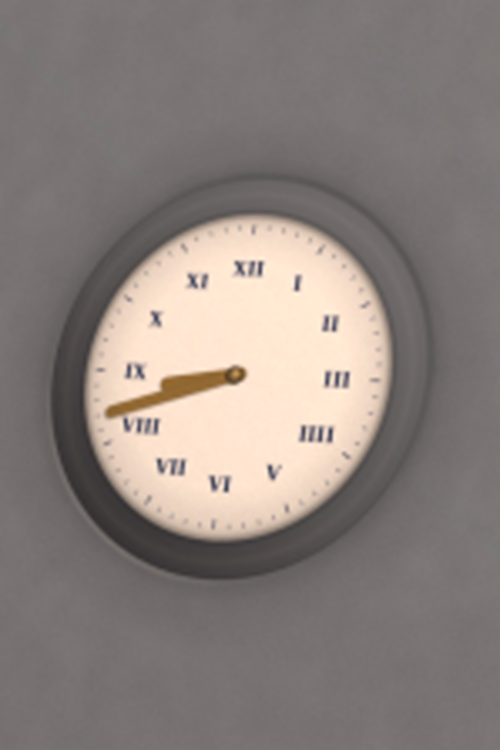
**8:42**
